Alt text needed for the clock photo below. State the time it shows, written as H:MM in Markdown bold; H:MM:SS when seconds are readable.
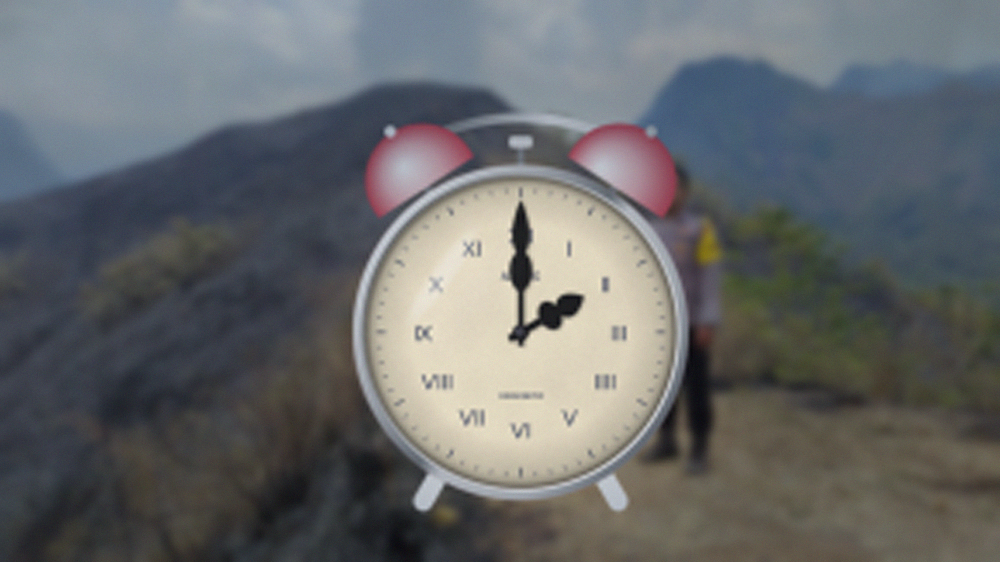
**2:00**
